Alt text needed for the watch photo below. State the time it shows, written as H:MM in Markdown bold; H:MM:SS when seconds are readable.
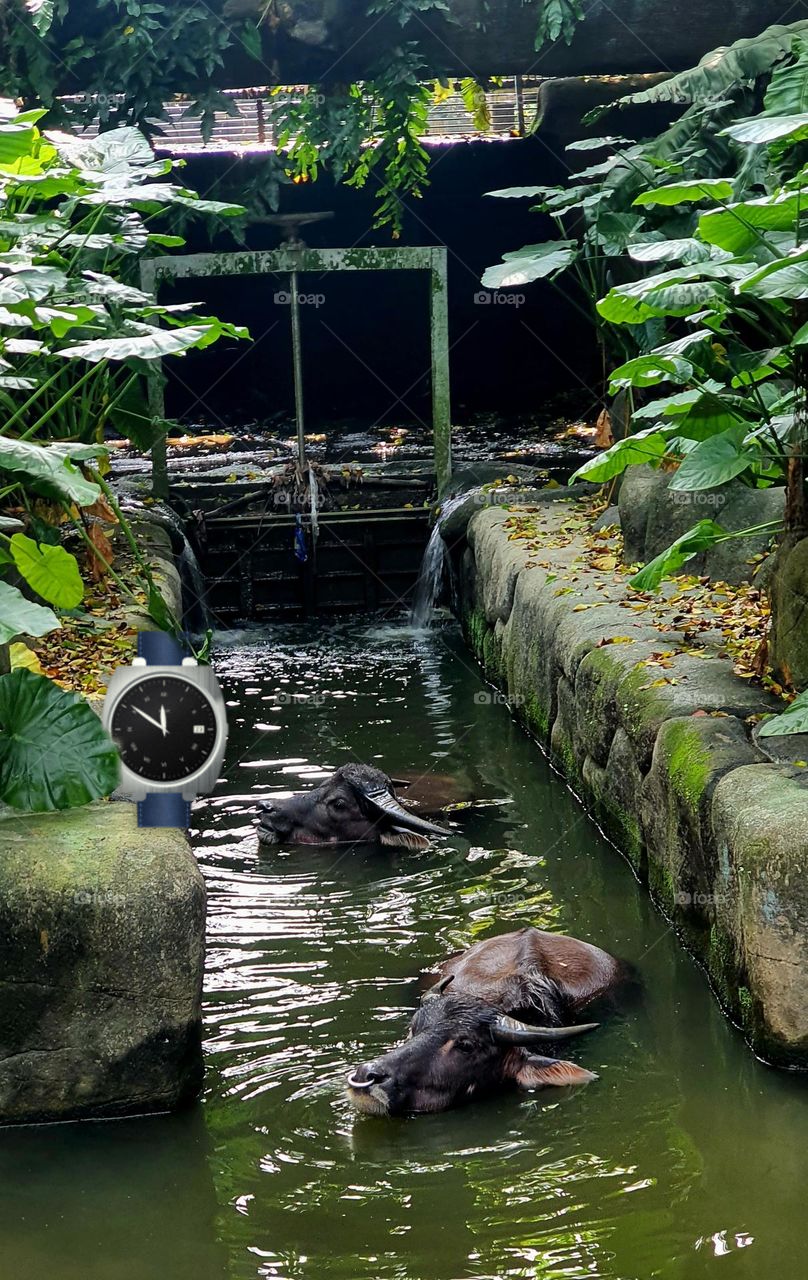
**11:51**
